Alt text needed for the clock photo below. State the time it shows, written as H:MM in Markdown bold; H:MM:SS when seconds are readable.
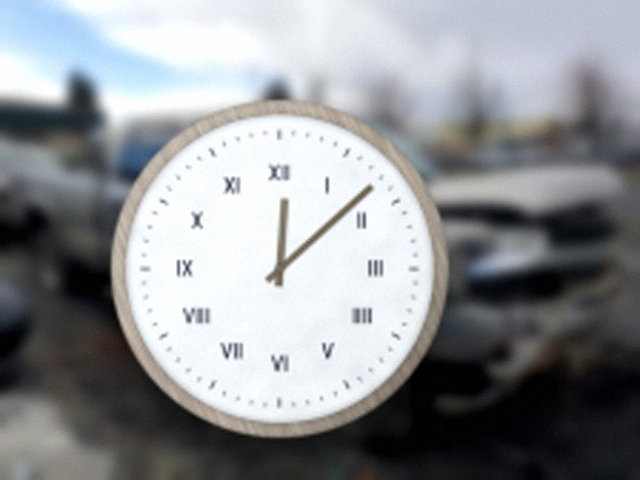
**12:08**
